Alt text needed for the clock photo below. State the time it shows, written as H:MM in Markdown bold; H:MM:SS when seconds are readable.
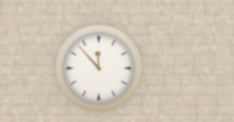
**11:53**
